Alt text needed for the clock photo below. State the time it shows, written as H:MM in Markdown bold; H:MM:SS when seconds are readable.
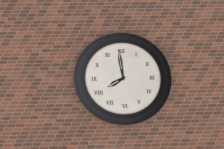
**7:59**
